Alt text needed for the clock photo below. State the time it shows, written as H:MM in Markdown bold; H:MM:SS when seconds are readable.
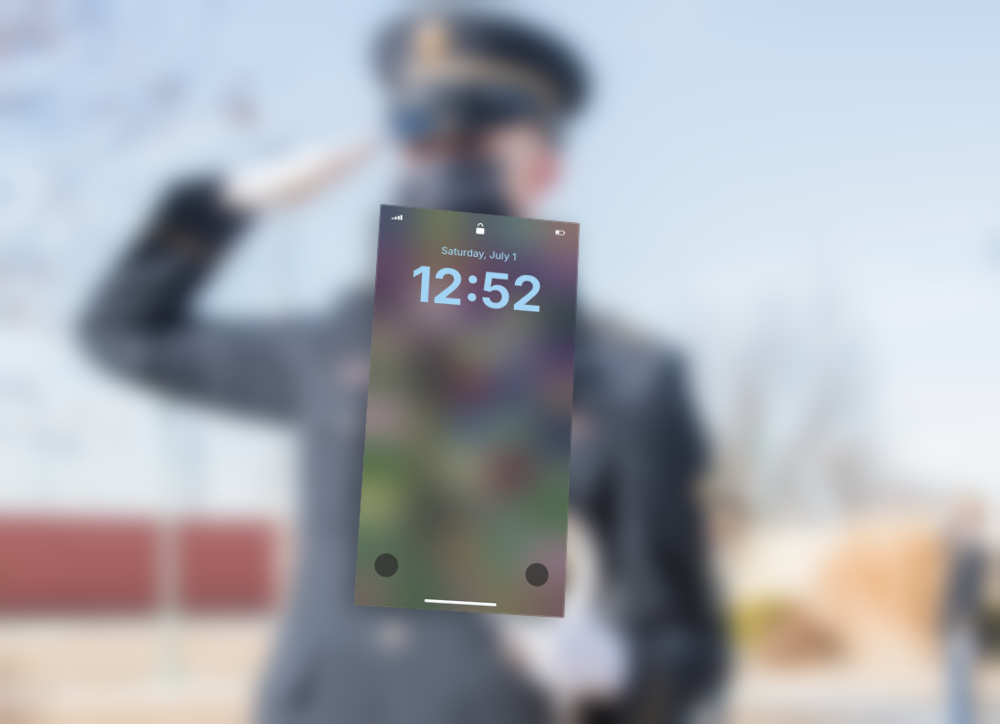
**12:52**
